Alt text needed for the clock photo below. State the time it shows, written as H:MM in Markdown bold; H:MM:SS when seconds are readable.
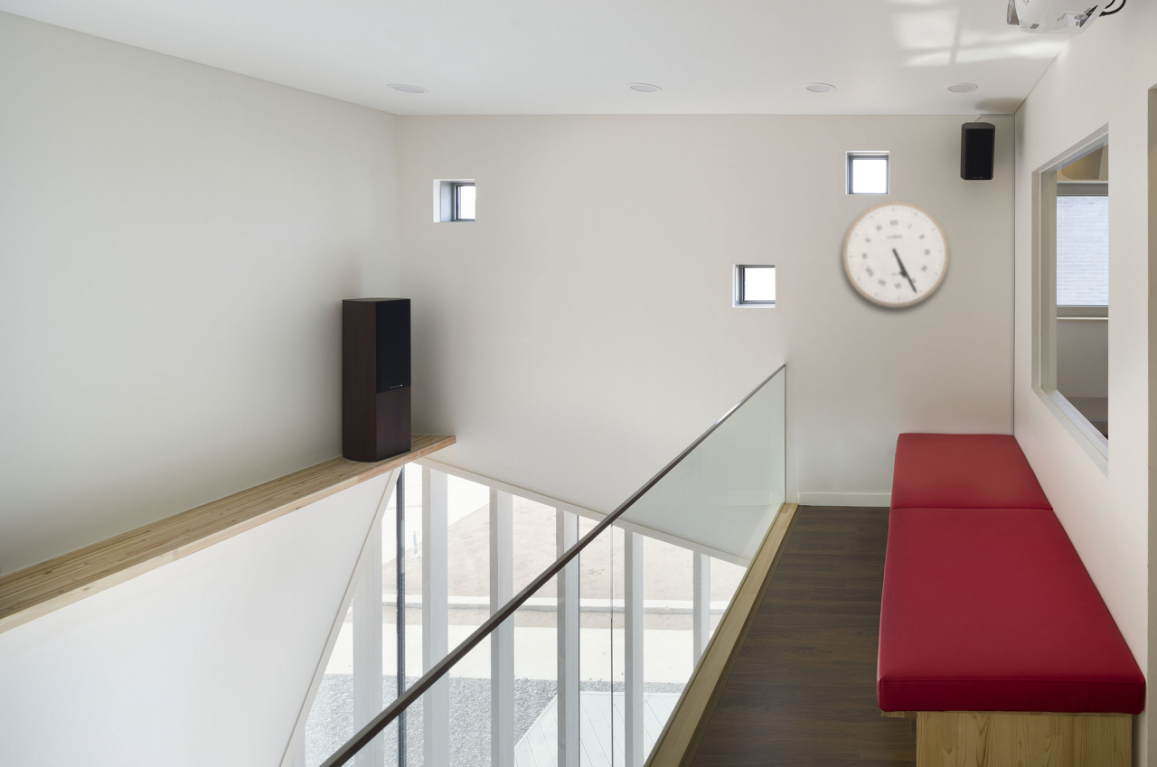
**5:26**
